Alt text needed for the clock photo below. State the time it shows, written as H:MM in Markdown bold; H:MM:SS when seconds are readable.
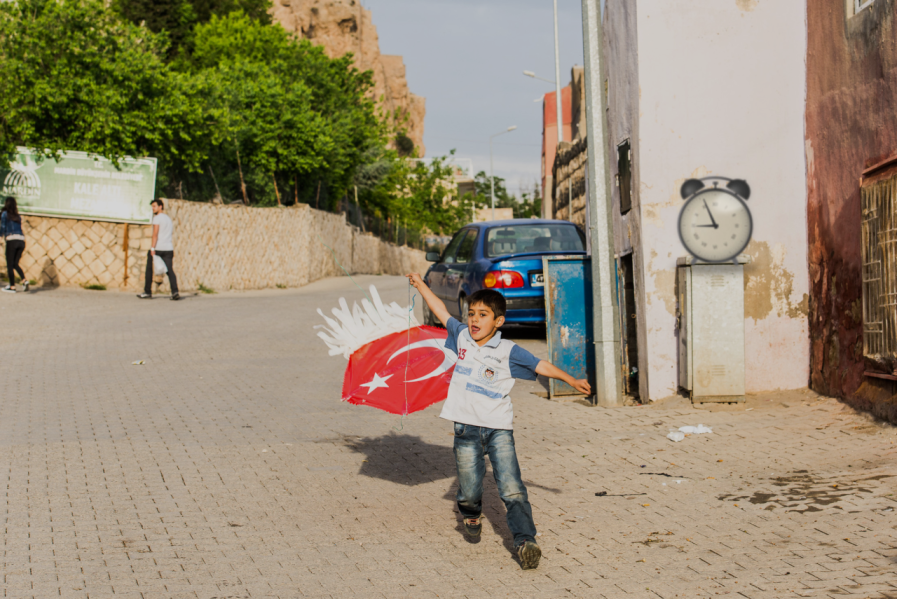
**8:56**
